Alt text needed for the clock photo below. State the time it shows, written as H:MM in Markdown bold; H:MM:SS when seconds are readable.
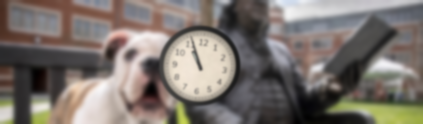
**10:56**
